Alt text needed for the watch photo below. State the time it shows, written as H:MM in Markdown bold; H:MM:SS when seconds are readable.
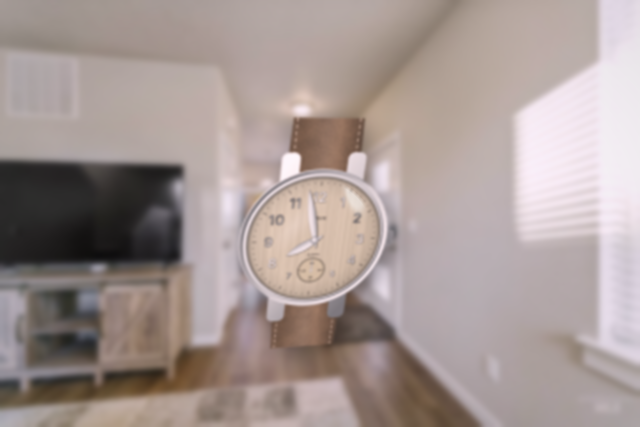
**7:58**
